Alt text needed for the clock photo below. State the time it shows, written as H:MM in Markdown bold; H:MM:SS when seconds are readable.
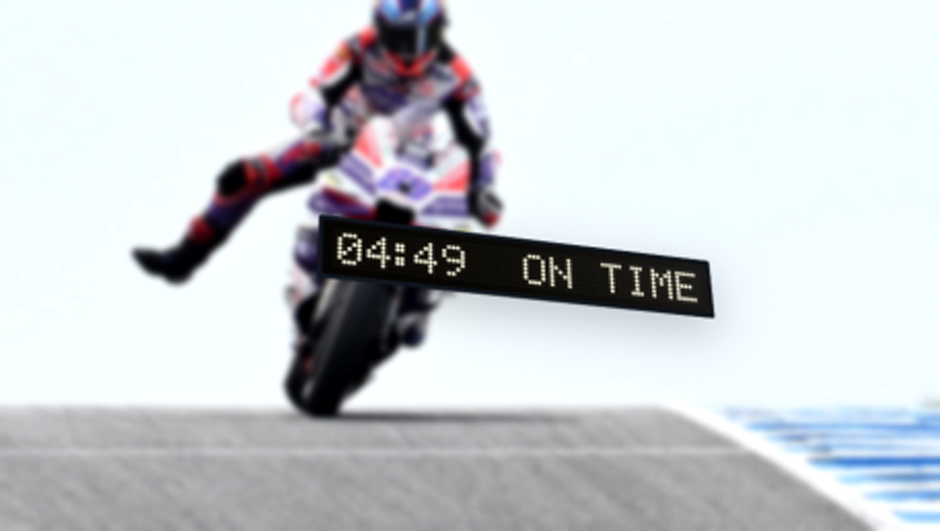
**4:49**
